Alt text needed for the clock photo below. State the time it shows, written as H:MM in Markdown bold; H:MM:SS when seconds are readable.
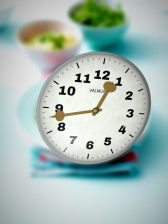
**12:43**
